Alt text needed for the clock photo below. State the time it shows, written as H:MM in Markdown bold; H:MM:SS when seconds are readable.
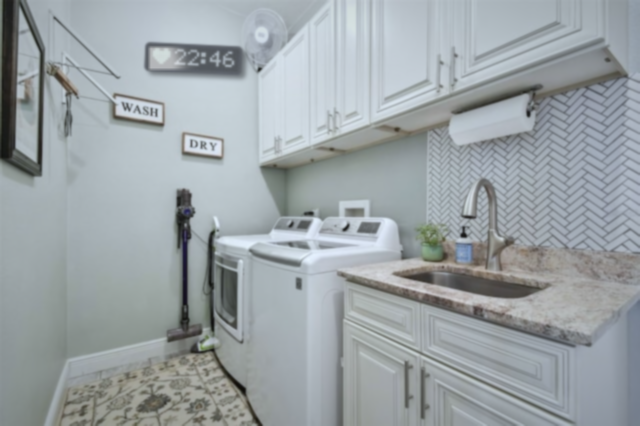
**22:46**
